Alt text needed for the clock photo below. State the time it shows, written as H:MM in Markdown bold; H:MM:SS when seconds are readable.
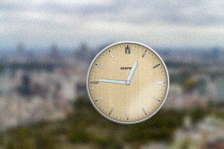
**12:46**
